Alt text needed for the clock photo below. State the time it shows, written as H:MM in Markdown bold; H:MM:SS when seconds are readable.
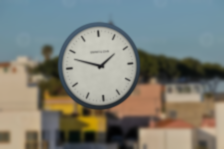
**1:48**
